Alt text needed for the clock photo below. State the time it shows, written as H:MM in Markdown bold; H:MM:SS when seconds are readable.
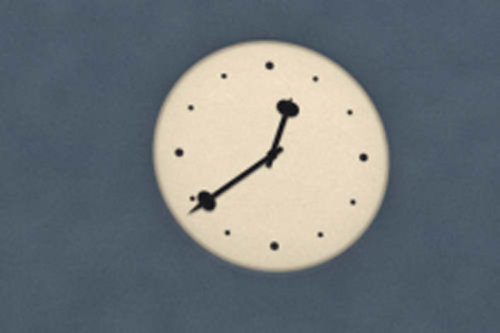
**12:39**
